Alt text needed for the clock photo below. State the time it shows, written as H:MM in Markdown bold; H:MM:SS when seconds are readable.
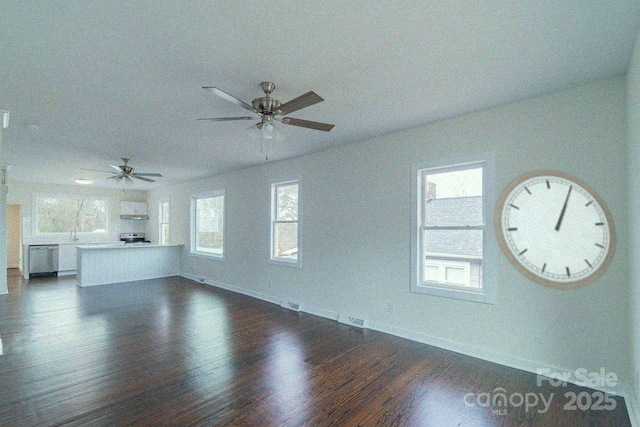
**1:05**
